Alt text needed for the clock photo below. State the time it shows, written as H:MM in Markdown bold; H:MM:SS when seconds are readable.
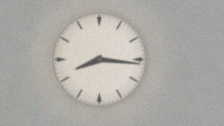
**8:16**
